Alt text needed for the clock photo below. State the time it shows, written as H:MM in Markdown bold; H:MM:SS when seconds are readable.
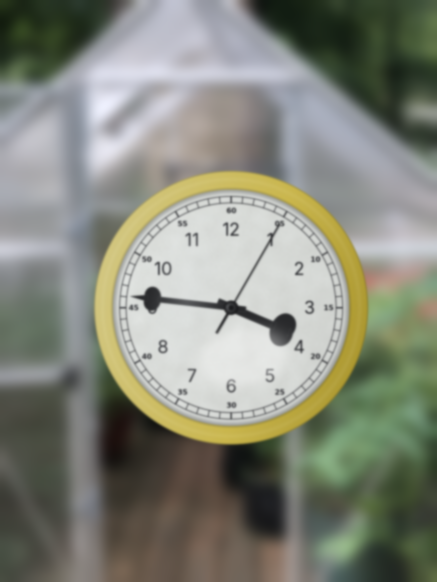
**3:46:05**
